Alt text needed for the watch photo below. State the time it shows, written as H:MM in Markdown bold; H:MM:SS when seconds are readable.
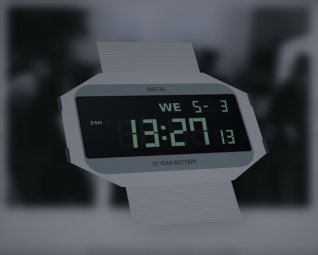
**13:27:13**
